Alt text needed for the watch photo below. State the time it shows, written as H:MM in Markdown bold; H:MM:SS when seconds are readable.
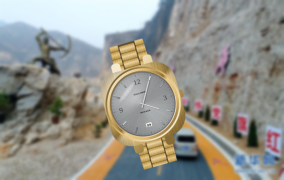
**4:05**
